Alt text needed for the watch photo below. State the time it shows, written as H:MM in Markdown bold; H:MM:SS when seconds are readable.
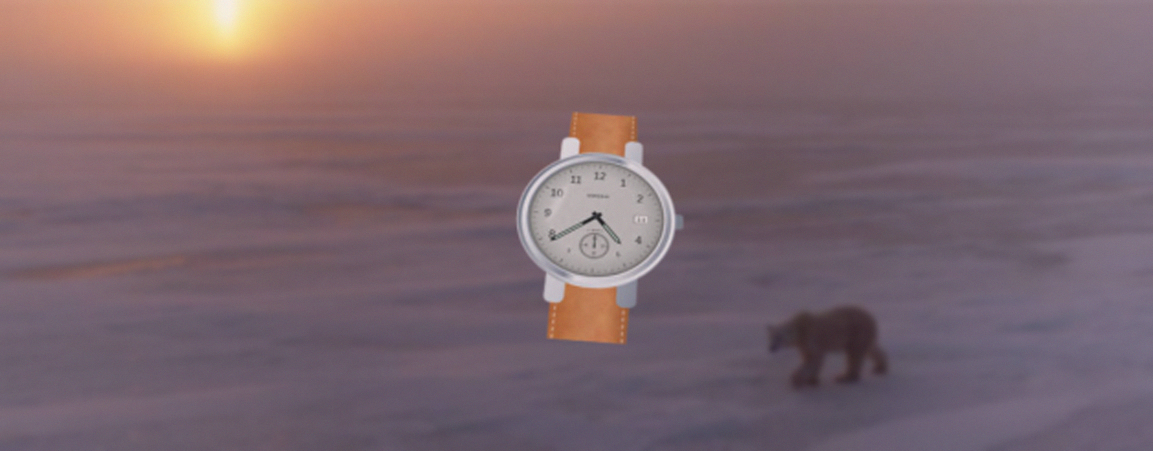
**4:39**
